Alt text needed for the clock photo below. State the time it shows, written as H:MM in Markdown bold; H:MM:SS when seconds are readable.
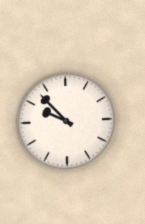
**9:53**
